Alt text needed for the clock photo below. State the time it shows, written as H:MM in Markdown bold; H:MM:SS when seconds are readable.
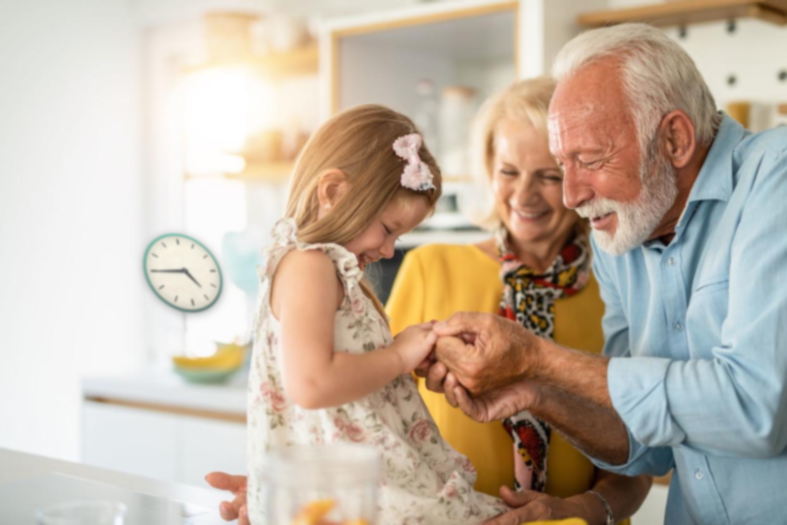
**4:45**
